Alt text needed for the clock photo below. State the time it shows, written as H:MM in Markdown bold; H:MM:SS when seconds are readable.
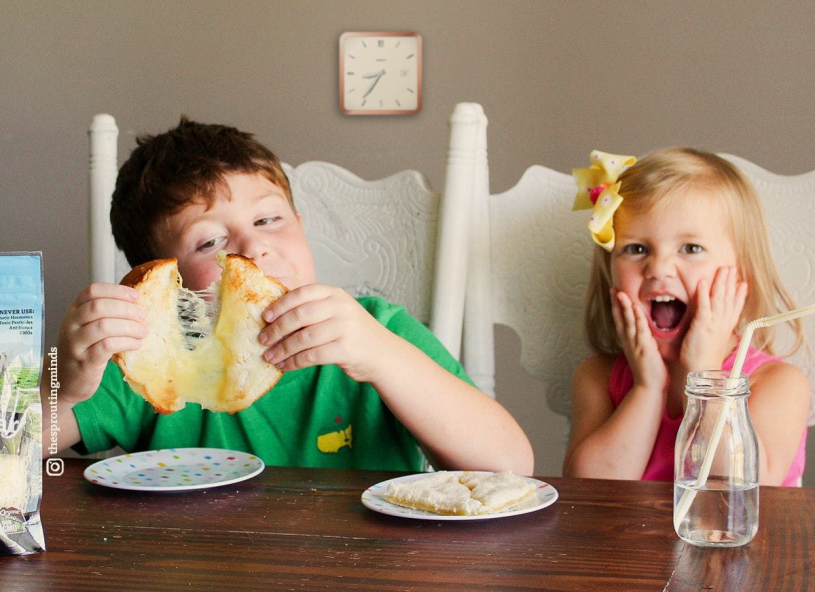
**8:36**
